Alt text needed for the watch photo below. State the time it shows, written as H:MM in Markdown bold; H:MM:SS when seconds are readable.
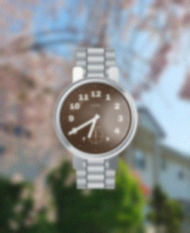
**6:40**
